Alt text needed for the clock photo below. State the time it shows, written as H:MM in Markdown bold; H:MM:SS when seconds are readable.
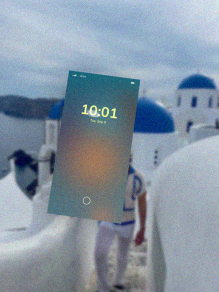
**10:01**
